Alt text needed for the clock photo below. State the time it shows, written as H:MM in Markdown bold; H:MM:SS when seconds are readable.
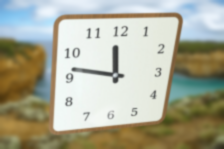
**11:47**
